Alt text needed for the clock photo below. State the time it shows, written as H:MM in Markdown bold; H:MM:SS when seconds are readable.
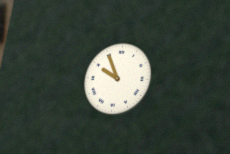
**9:55**
